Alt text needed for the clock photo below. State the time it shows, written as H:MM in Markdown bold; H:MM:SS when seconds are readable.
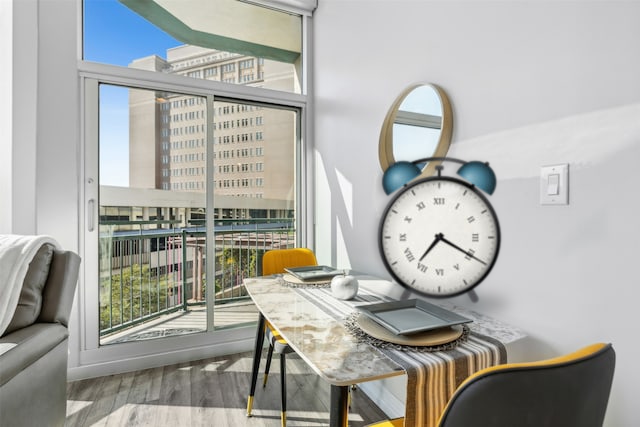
**7:20**
